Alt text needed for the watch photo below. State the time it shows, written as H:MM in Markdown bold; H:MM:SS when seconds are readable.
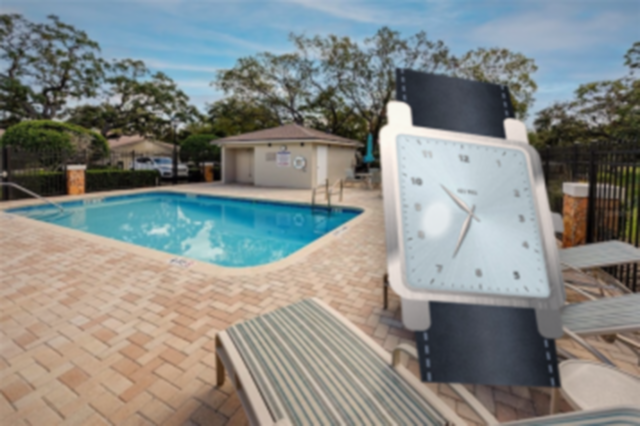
**10:34**
